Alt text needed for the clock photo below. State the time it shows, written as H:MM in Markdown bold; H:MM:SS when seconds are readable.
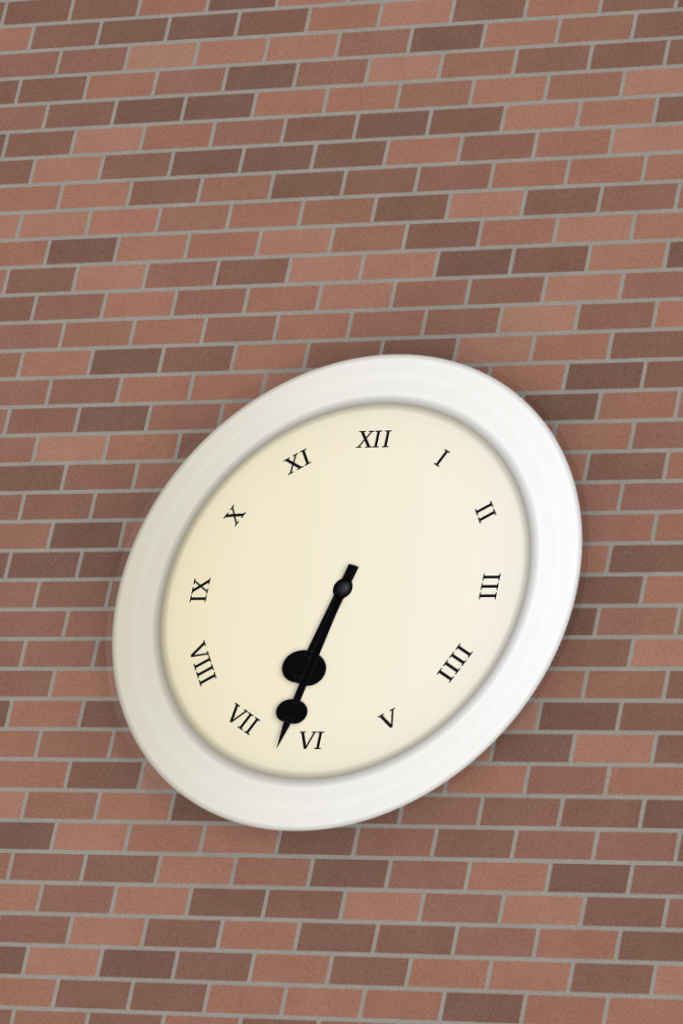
**6:32**
